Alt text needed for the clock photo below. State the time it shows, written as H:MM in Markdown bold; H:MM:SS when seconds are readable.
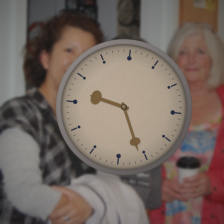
**9:26**
